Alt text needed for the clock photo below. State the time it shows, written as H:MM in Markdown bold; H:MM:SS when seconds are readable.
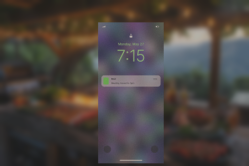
**7:15**
